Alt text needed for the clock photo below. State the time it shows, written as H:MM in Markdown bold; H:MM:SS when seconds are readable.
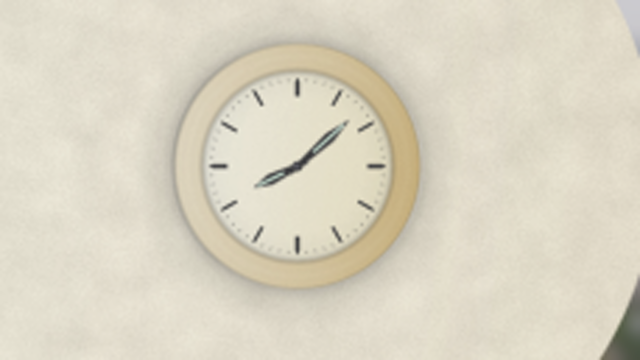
**8:08**
